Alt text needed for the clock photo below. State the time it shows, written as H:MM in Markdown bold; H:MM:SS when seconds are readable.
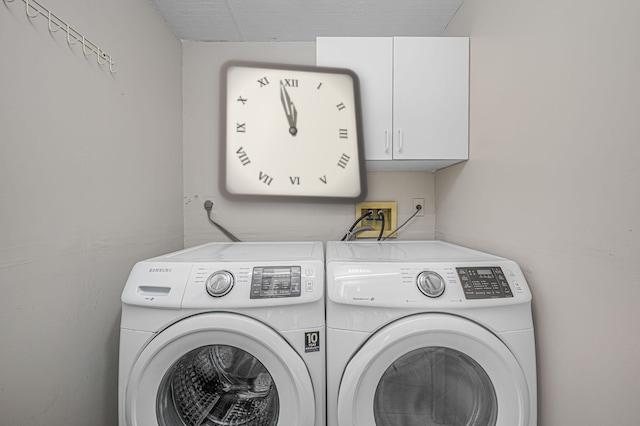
**11:58**
